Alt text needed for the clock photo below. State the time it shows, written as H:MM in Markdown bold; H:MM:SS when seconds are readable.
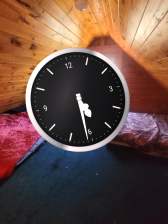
**5:31**
